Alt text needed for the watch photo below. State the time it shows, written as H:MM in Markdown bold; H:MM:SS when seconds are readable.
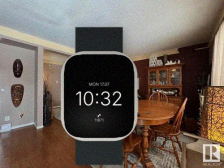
**10:32**
